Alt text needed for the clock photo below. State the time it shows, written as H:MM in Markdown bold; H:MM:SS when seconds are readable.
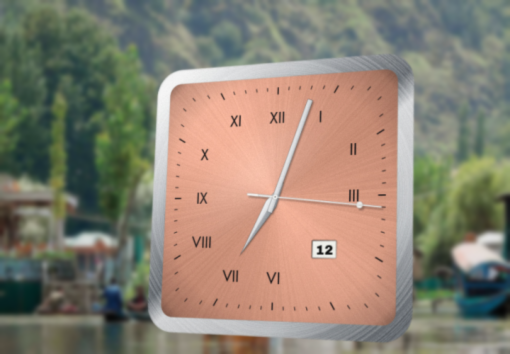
**7:03:16**
